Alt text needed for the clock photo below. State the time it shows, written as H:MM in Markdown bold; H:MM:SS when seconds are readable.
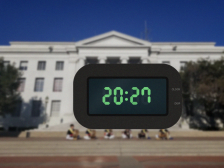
**20:27**
